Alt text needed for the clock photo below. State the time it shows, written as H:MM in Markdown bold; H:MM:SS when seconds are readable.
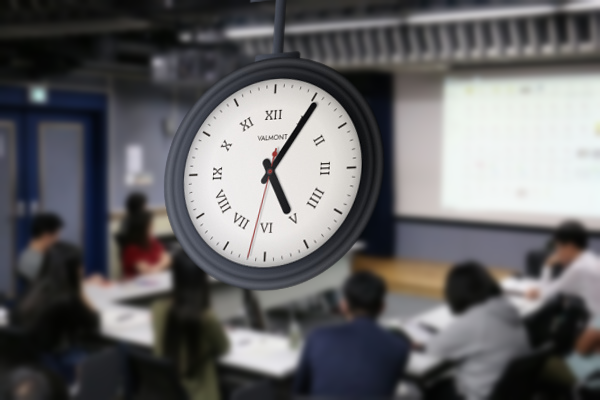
**5:05:32**
